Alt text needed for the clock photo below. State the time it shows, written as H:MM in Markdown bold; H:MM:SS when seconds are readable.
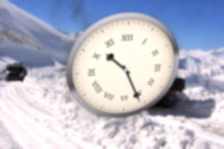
**10:26**
